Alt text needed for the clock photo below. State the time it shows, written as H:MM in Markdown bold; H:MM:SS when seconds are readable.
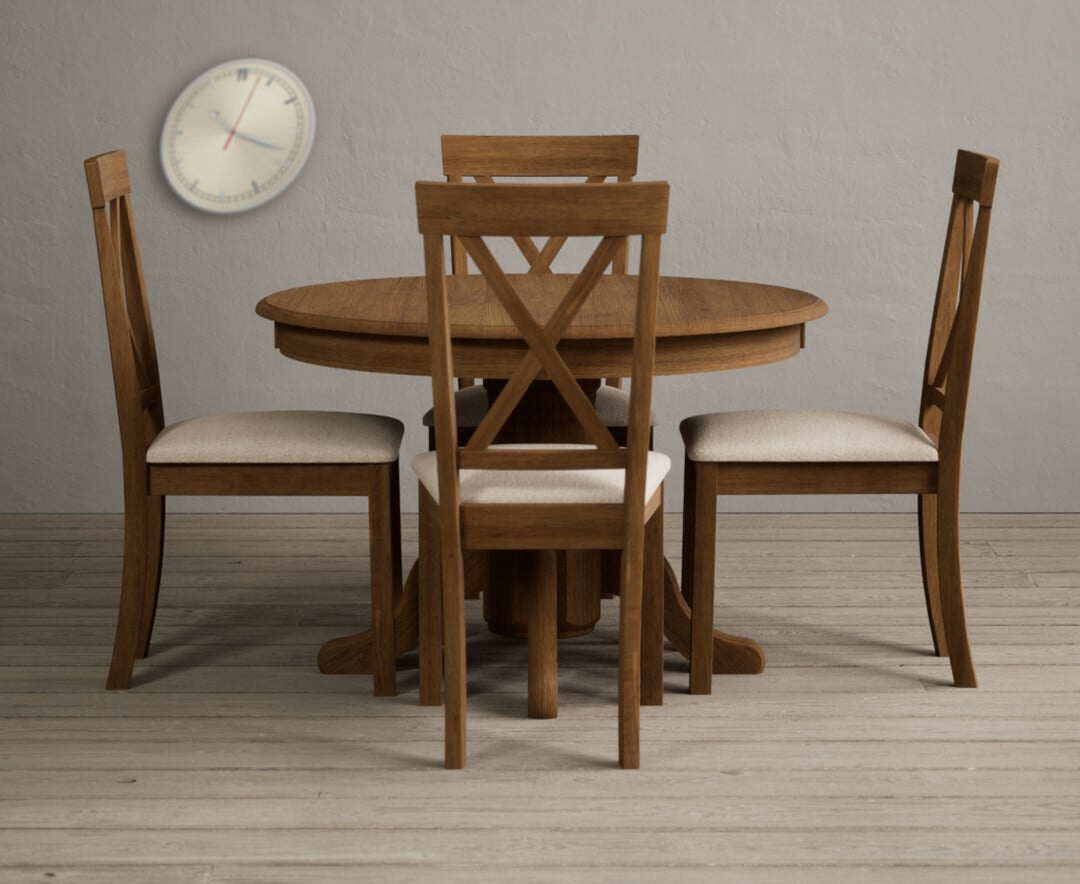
**10:18:03**
